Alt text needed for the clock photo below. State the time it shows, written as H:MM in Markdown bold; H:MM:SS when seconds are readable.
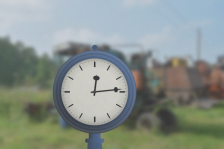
**12:14**
